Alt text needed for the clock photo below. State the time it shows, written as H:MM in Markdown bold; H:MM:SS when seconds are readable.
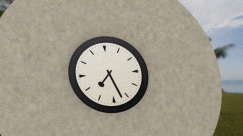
**7:27**
